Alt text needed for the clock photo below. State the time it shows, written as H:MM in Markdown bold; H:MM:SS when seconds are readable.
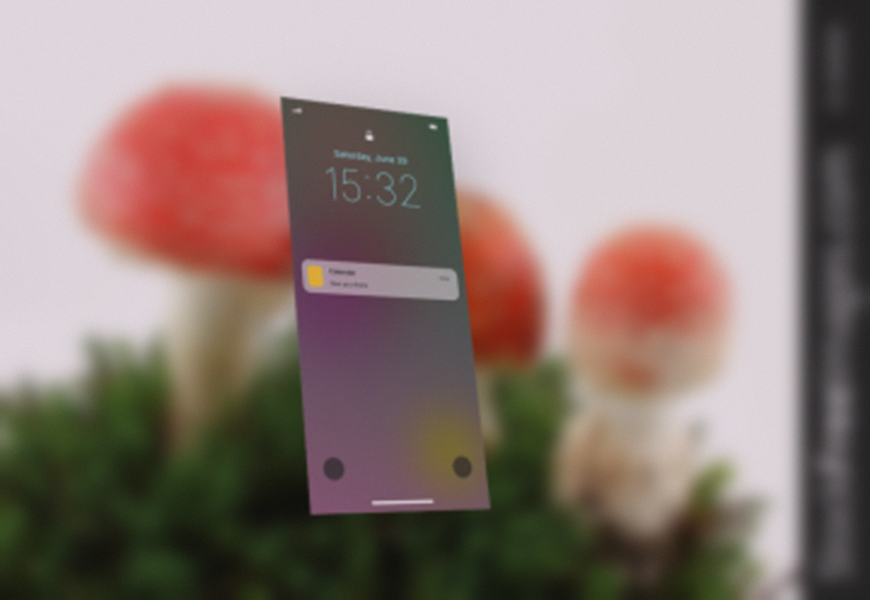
**15:32**
